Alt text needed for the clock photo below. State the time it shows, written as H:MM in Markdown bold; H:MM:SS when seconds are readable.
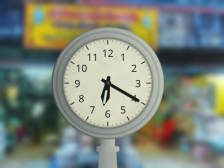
**6:20**
